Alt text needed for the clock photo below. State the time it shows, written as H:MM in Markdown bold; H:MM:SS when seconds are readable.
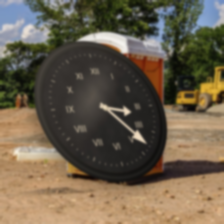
**3:23**
